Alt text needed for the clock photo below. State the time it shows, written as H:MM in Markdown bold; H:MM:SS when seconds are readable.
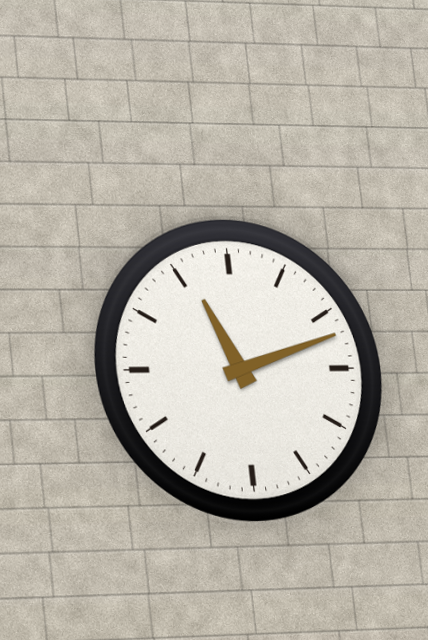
**11:12**
